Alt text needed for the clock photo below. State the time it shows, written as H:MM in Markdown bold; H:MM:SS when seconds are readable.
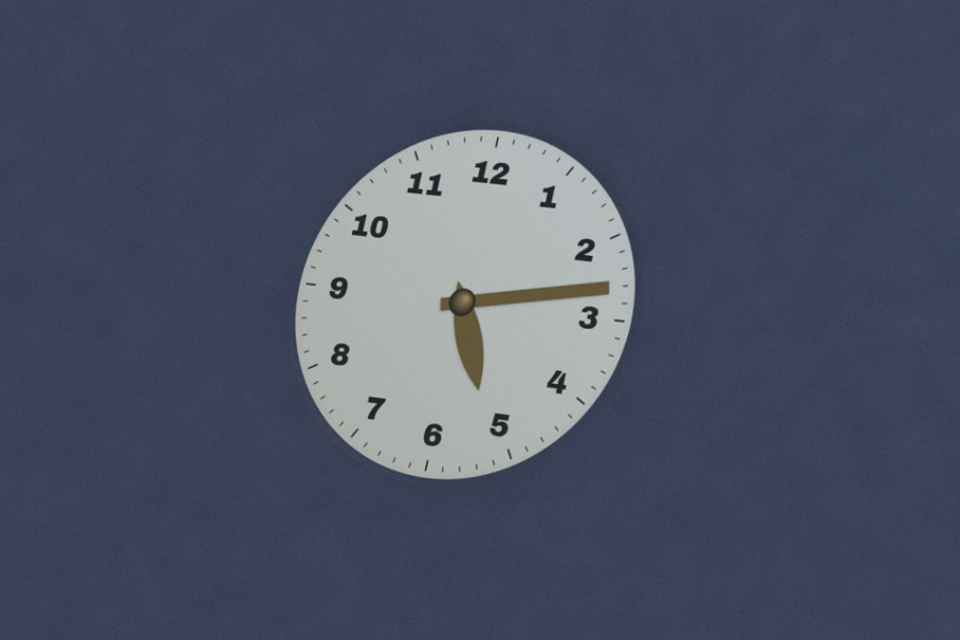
**5:13**
